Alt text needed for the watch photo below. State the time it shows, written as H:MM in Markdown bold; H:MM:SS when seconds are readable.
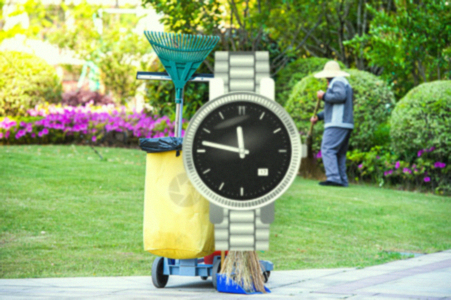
**11:47**
